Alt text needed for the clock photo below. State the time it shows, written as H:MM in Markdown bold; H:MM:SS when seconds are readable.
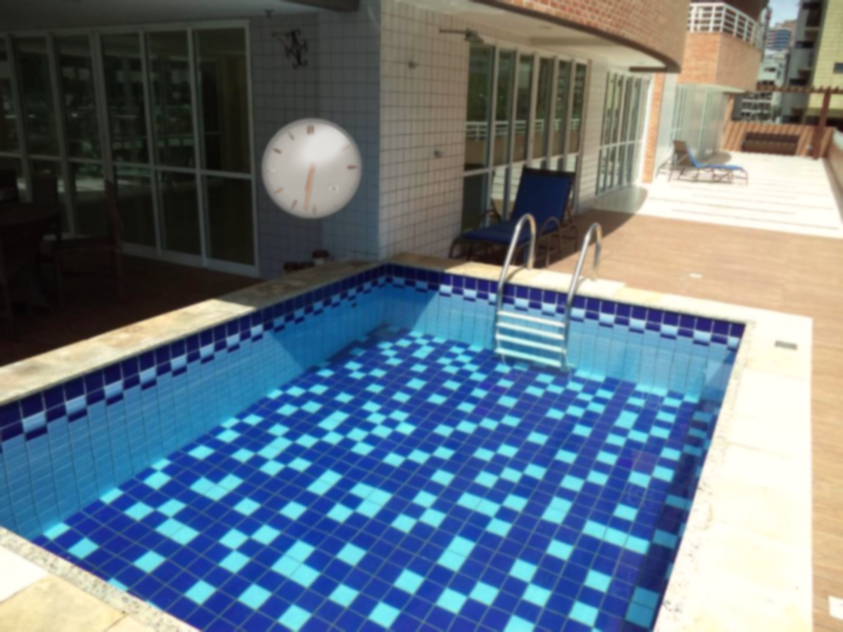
**6:32**
